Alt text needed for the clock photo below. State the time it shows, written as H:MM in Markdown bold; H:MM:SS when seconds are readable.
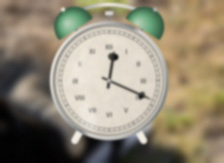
**12:19**
